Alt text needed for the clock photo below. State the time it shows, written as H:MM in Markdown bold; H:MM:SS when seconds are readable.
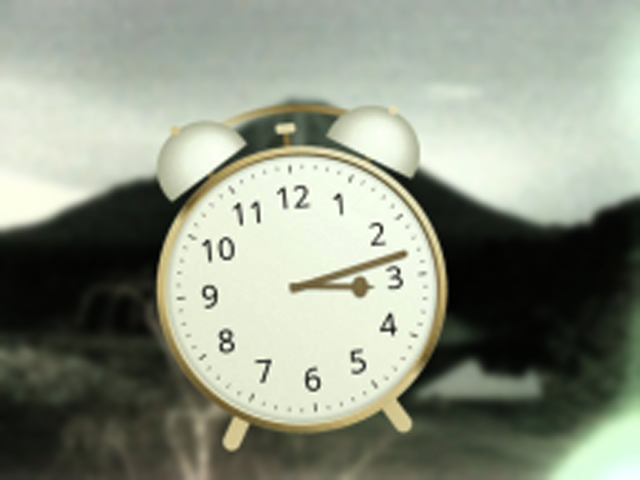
**3:13**
